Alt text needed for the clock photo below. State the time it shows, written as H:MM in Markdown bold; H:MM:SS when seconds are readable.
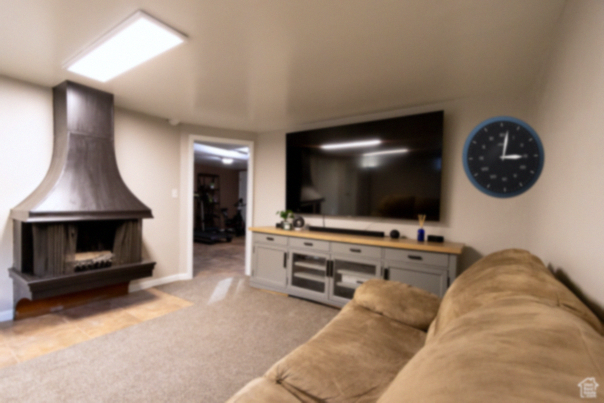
**3:02**
